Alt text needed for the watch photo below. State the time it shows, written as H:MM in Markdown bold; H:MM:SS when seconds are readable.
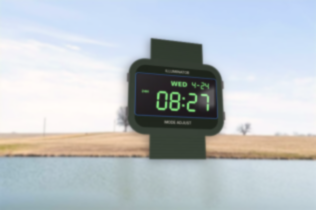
**8:27**
